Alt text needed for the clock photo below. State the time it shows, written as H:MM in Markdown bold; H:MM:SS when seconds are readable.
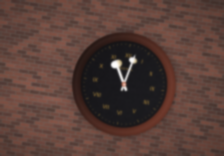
**11:02**
